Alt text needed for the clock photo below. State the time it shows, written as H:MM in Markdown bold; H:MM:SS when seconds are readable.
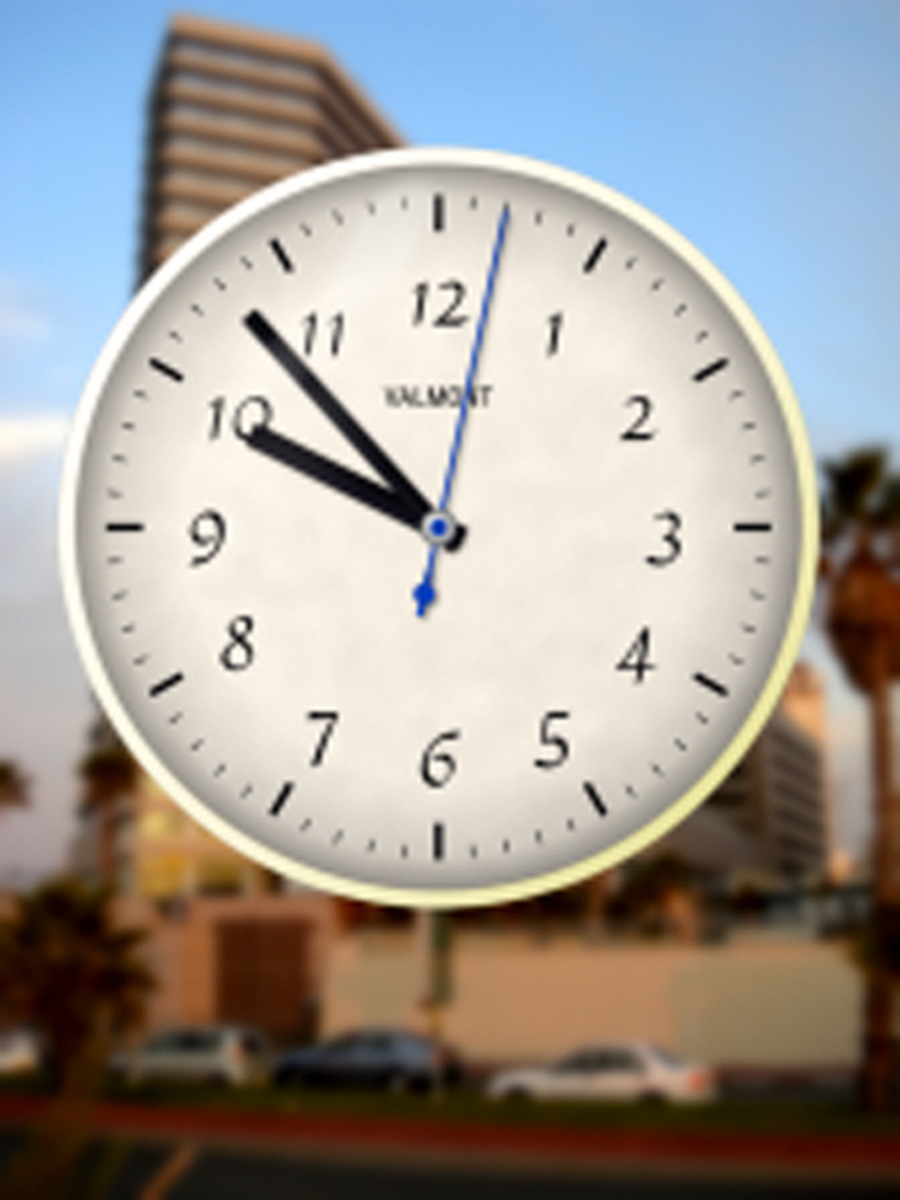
**9:53:02**
